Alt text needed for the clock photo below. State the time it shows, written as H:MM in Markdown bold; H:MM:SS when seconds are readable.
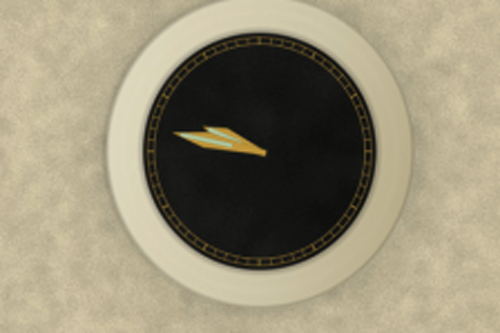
**9:47**
